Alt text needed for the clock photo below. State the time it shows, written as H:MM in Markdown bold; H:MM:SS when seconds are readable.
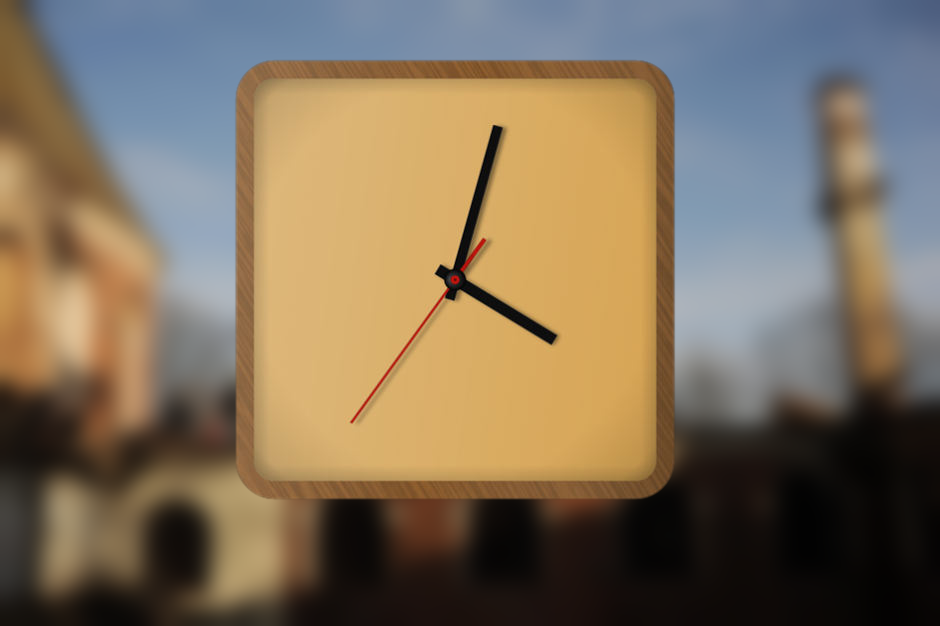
**4:02:36**
